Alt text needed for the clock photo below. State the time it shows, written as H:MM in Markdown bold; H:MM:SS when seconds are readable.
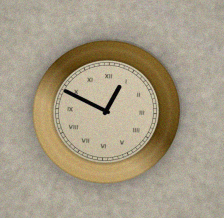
**12:49**
